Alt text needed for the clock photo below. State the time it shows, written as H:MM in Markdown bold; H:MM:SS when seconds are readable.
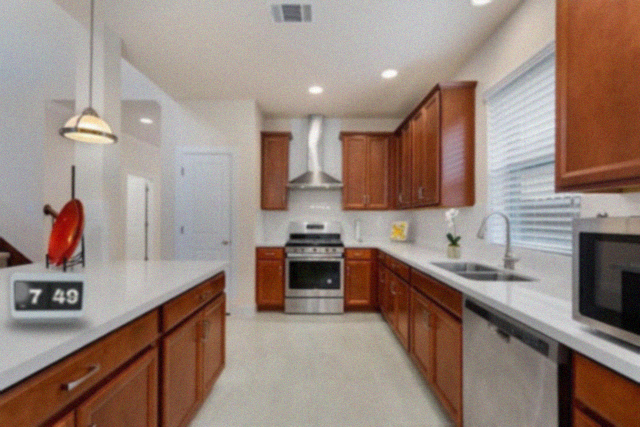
**7:49**
